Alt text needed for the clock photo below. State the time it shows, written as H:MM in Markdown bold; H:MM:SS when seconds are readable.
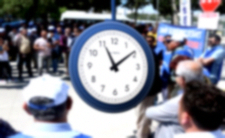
**11:09**
